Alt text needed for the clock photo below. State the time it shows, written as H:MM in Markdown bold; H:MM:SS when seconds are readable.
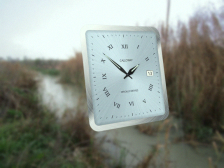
**1:52**
